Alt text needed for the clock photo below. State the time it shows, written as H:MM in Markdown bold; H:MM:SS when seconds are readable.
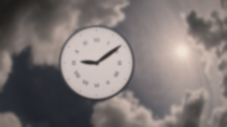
**9:09**
